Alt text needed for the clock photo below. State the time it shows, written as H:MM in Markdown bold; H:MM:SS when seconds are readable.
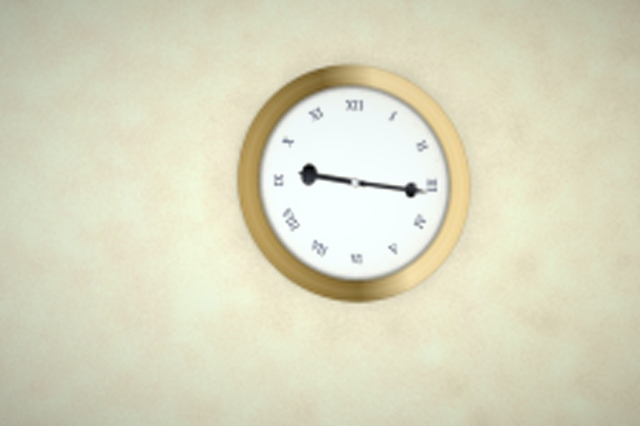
**9:16**
